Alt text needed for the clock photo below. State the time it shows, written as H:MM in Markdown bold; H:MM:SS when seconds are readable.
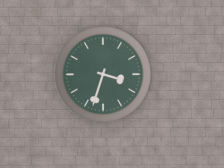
**3:33**
